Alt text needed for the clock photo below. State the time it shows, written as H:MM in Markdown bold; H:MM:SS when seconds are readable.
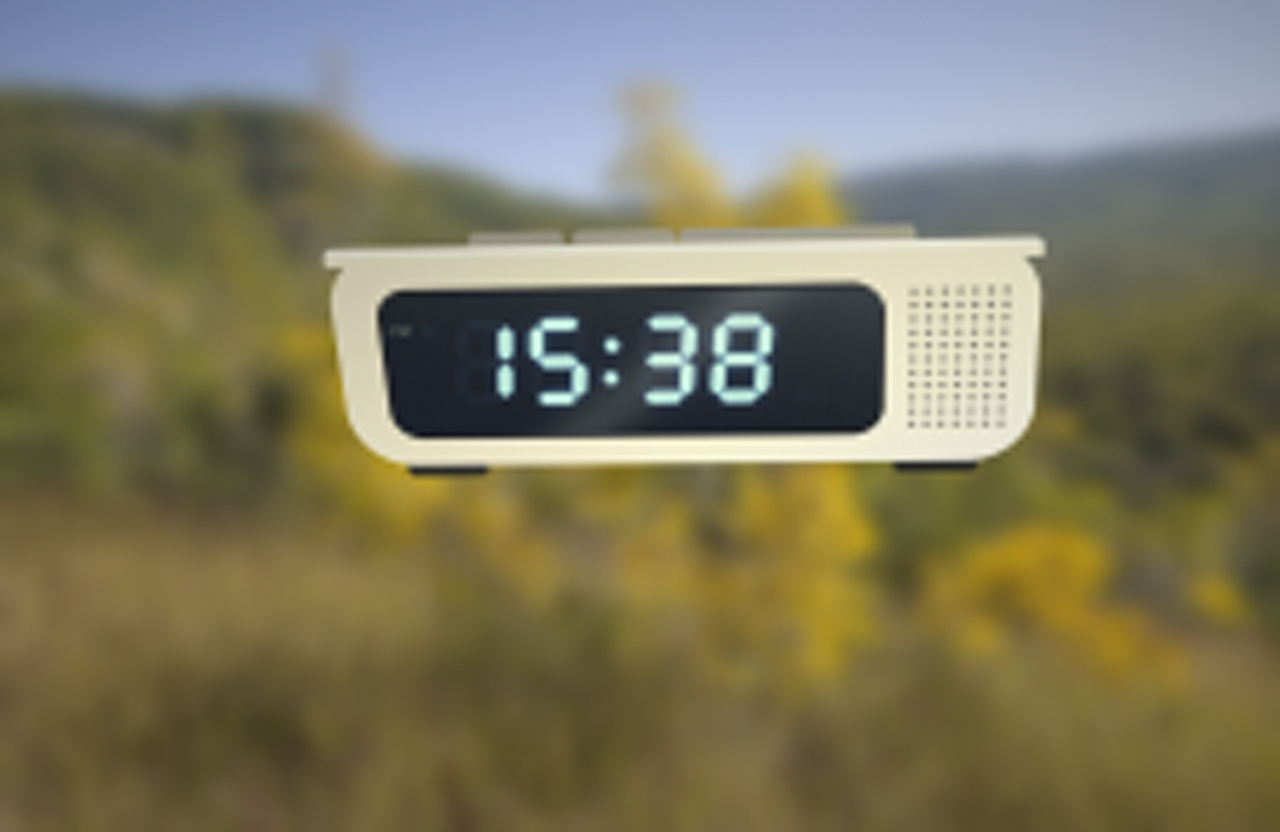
**15:38**
